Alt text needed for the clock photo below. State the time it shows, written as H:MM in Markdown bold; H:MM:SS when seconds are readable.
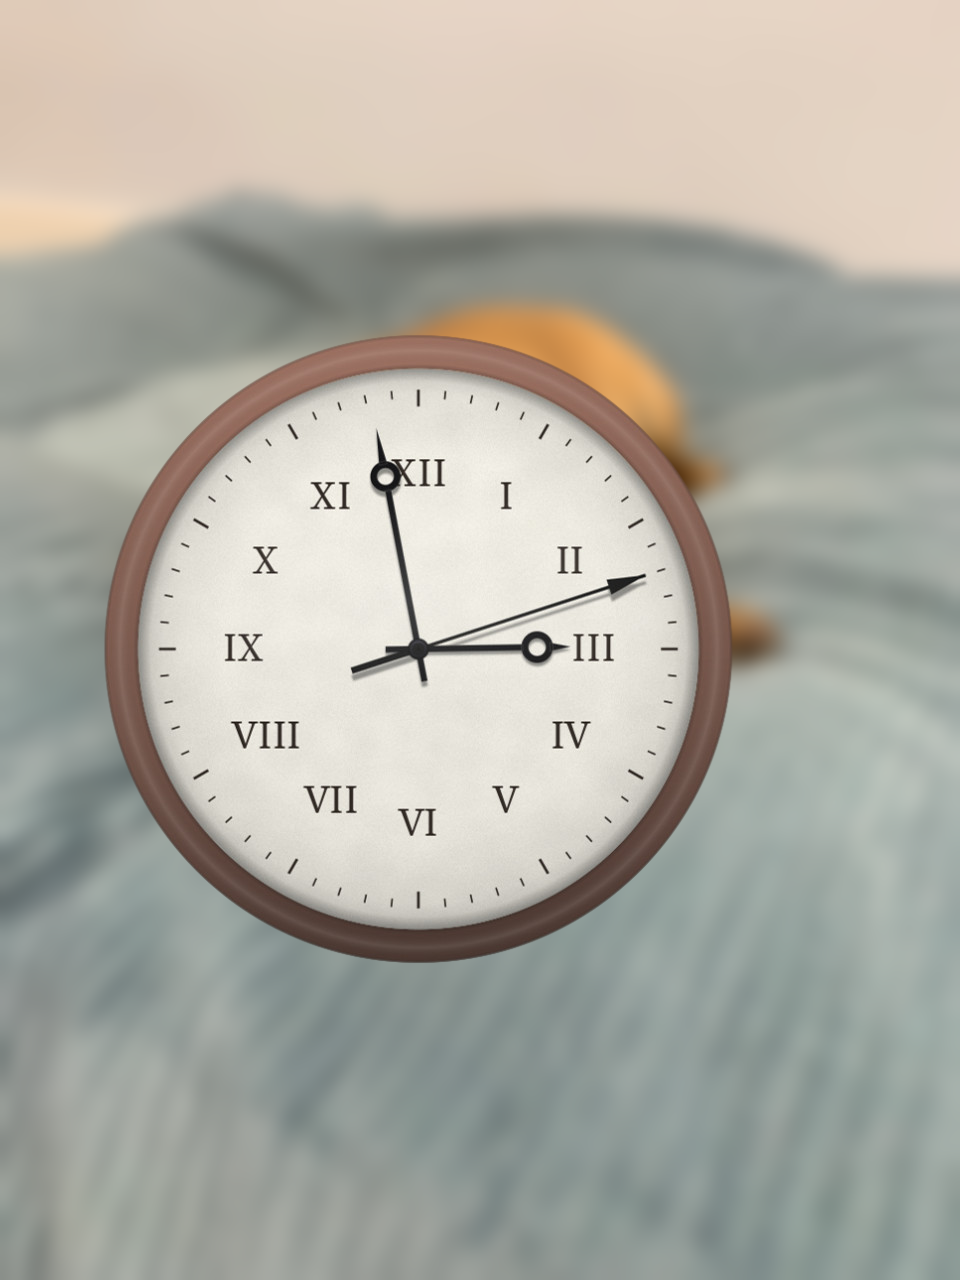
**2:58:12**
